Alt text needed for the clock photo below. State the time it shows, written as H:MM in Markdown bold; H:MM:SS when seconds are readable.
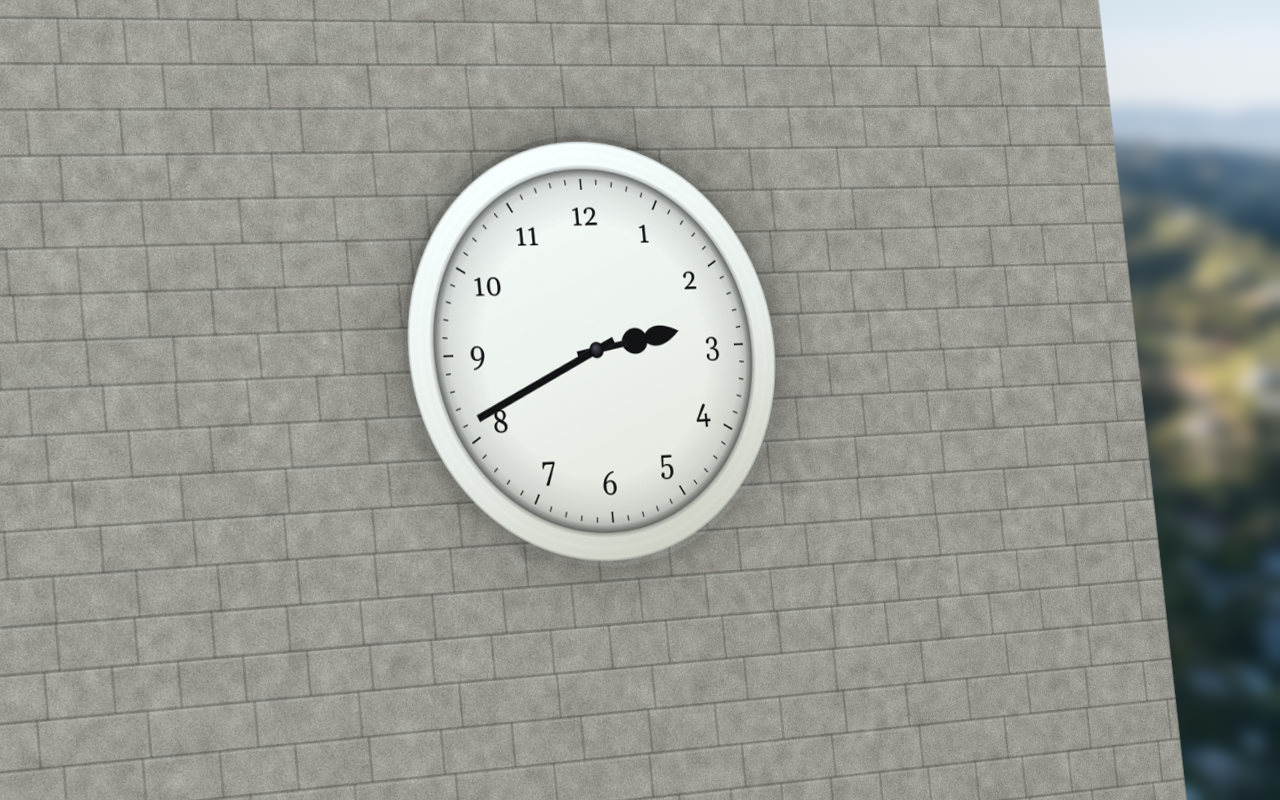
**2:41**
